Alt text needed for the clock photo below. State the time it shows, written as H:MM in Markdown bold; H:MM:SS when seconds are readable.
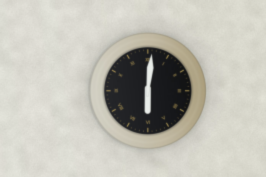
**6:01**
